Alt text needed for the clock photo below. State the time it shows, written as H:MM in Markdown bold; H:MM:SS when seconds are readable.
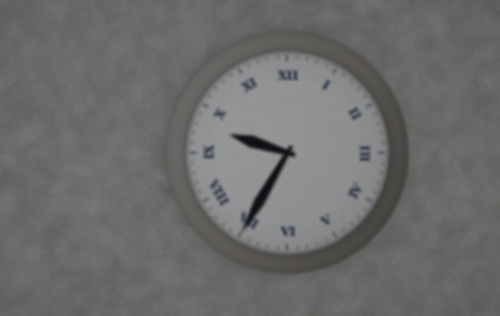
**9:35**
